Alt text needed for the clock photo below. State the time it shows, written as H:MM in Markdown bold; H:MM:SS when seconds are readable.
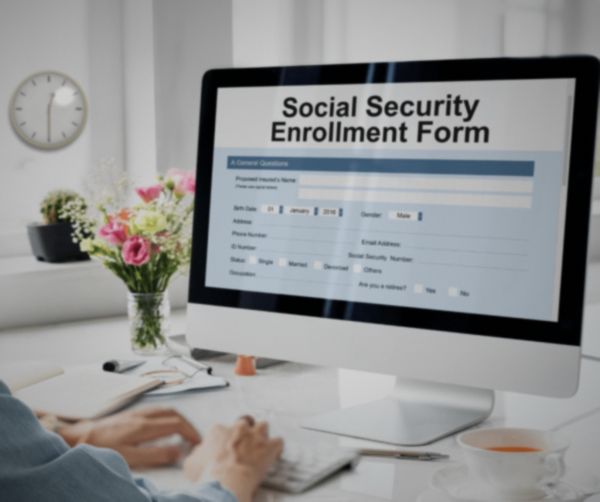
**12:30**
